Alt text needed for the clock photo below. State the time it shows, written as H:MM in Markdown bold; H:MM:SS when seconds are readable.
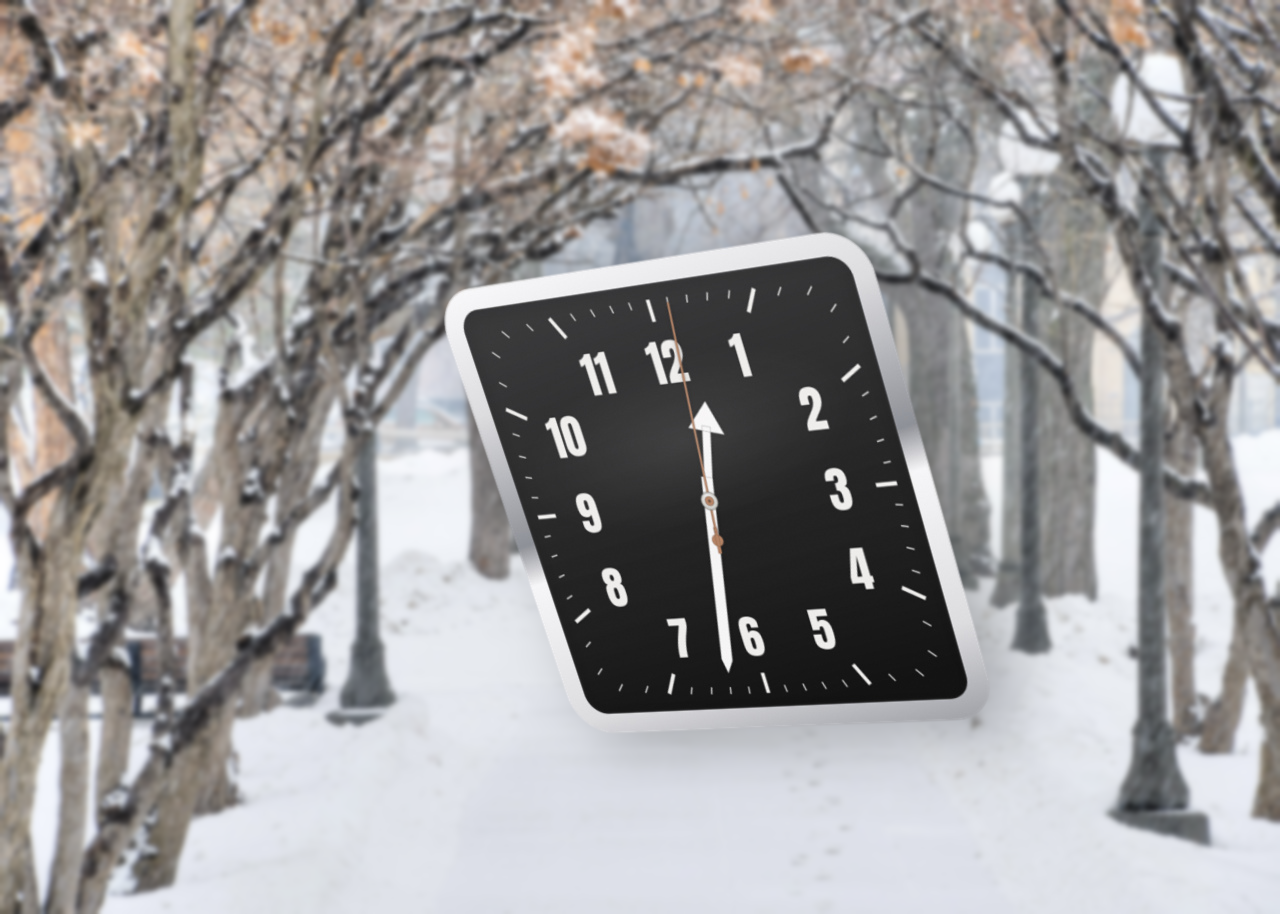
**12:32:01**
